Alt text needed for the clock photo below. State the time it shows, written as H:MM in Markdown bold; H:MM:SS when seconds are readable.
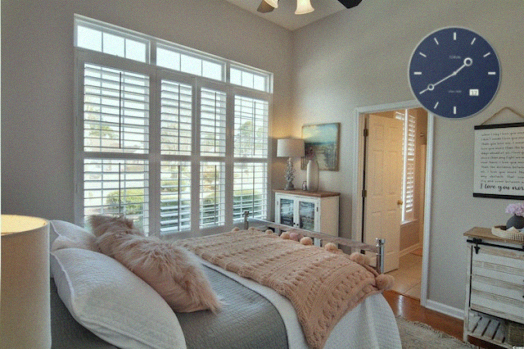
**1:40**
